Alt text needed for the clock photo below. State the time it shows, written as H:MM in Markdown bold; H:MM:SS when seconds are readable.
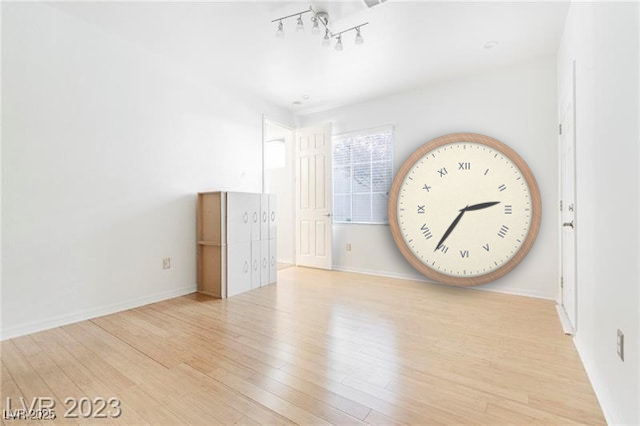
**2:36**
